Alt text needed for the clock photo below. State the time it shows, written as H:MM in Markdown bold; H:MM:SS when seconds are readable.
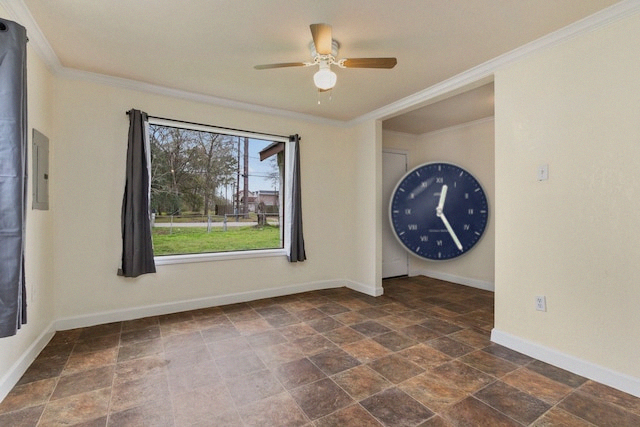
**12:25**
